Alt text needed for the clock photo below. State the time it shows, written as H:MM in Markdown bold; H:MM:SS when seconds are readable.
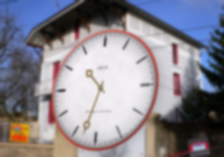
**10:33**
